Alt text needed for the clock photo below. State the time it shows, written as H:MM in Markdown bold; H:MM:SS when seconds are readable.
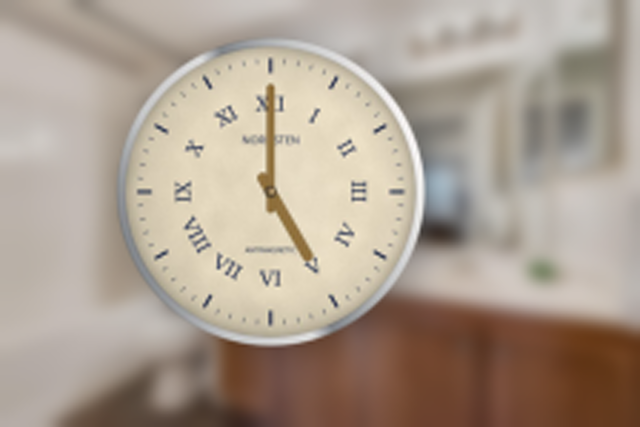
**5:00**
